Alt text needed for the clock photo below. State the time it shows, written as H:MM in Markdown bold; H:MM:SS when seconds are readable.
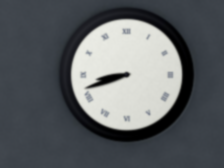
**8:42**
